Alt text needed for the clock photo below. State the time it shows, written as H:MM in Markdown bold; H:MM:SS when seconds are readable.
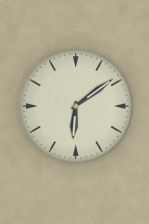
**6:09**
